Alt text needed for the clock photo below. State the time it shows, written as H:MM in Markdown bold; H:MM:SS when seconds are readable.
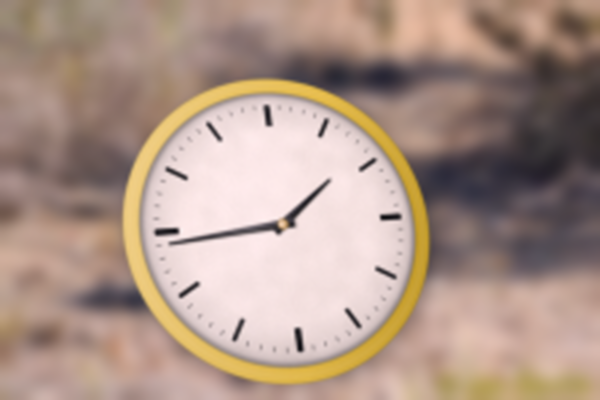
**1:44**
